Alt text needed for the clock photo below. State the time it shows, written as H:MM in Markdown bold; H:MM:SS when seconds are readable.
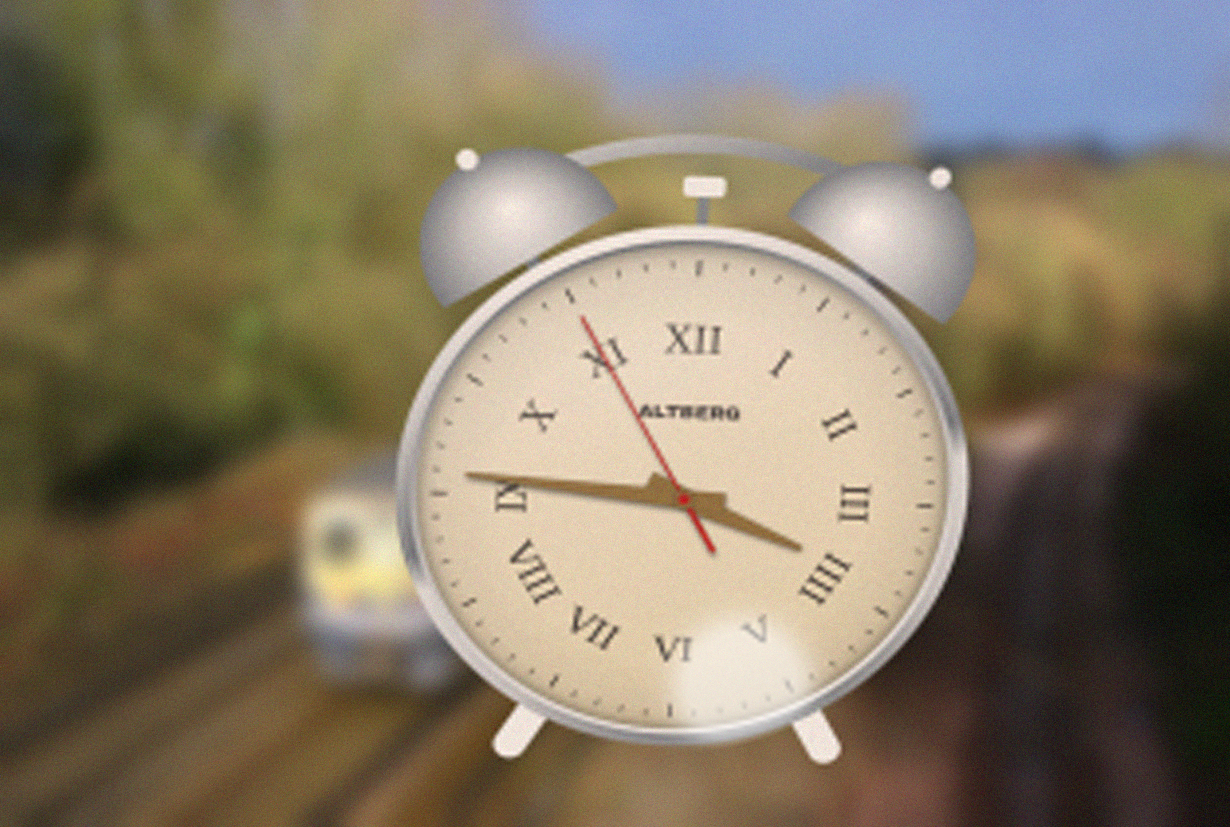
**3:45:55**
